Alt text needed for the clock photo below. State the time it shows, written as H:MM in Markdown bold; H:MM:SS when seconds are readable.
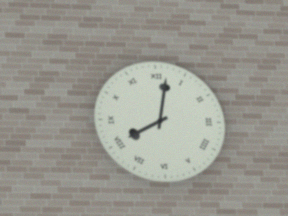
**8:02**
